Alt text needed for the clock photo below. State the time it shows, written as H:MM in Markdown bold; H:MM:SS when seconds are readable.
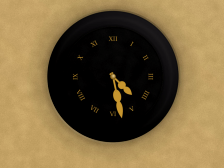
**4:28**
